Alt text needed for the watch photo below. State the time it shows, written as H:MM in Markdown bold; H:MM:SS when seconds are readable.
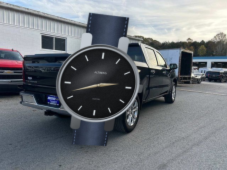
**2:42**
